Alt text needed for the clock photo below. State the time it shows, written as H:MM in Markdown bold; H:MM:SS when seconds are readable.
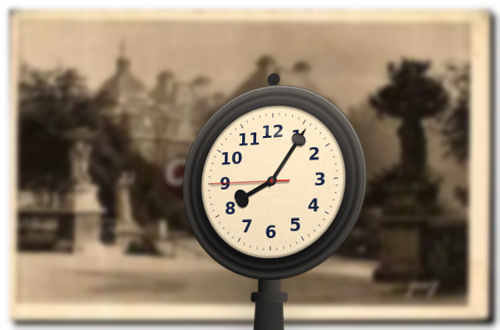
**8:05:45**
